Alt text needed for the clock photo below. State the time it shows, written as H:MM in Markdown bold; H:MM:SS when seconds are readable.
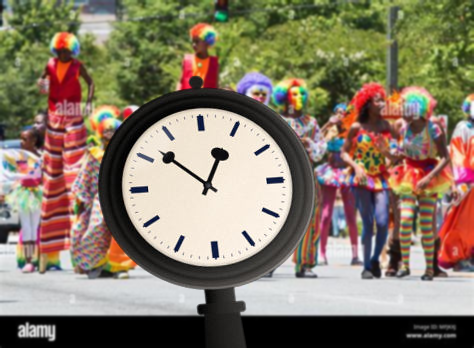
**12:52**
